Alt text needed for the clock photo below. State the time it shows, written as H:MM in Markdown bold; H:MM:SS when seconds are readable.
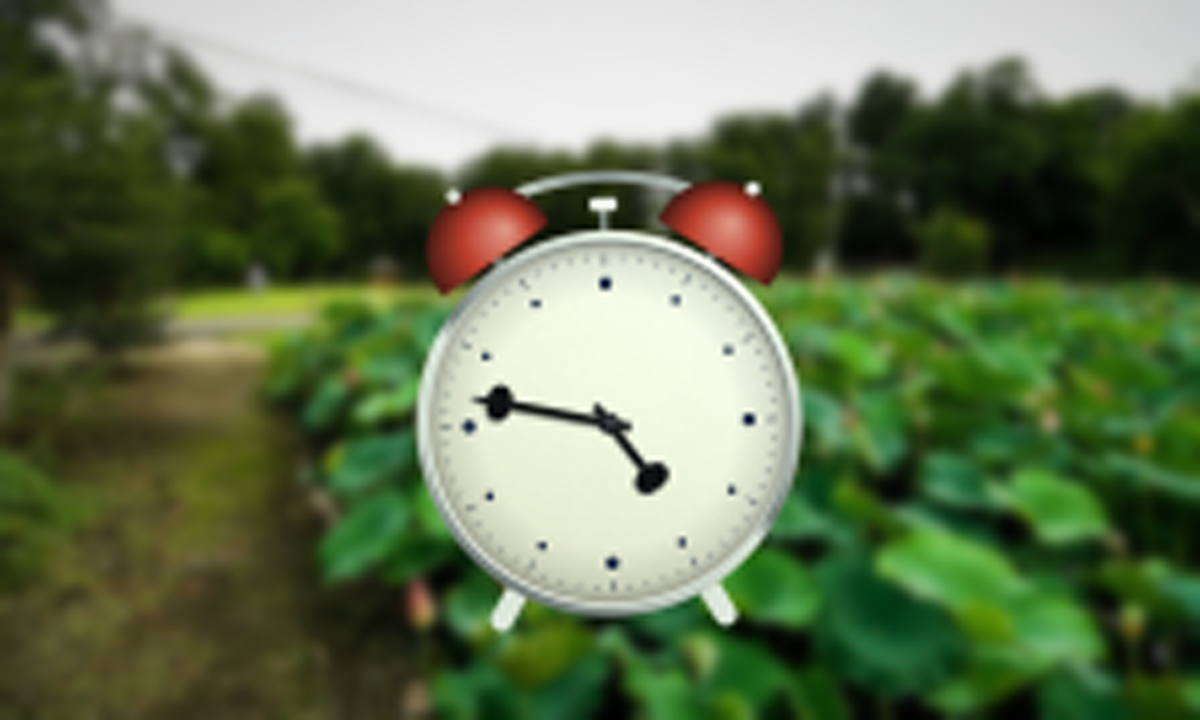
**4:47**
